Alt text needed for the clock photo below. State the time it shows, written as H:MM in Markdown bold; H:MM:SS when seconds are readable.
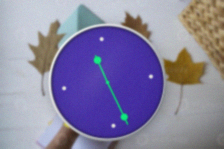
**11:27**
